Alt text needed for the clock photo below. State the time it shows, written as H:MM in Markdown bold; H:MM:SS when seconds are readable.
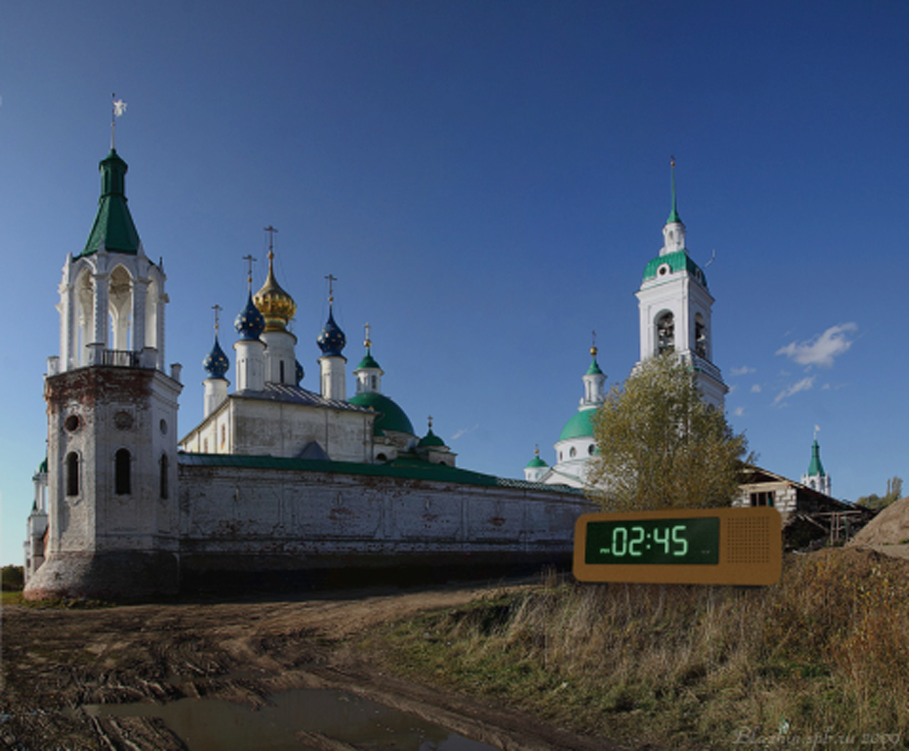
**2:45**
